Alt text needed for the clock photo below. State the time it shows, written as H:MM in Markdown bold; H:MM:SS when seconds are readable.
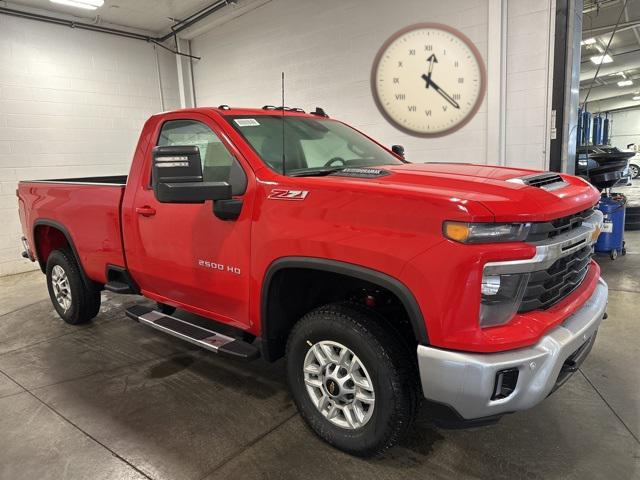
**12:22**
